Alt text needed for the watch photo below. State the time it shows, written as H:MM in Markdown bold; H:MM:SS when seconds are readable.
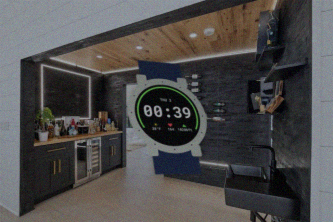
**0:39**
